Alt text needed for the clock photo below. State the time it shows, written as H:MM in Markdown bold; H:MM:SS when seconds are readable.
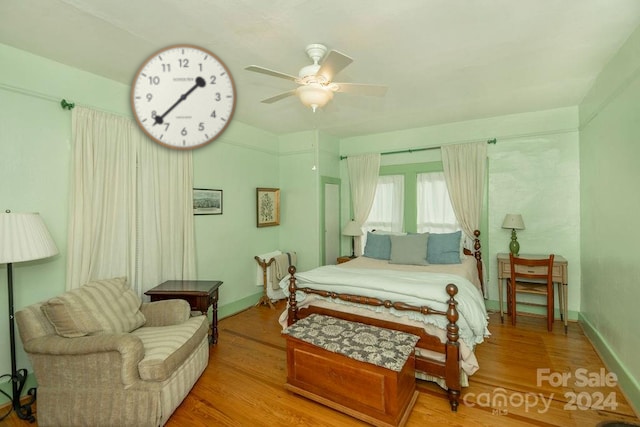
**1:38**
